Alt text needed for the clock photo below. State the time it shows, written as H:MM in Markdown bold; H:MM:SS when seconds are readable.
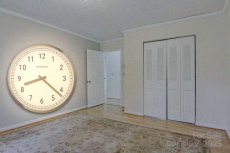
**8:22**
